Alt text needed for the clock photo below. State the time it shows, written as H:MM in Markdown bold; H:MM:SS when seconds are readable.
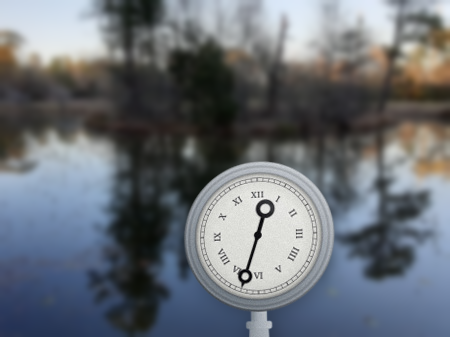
**12:33**
